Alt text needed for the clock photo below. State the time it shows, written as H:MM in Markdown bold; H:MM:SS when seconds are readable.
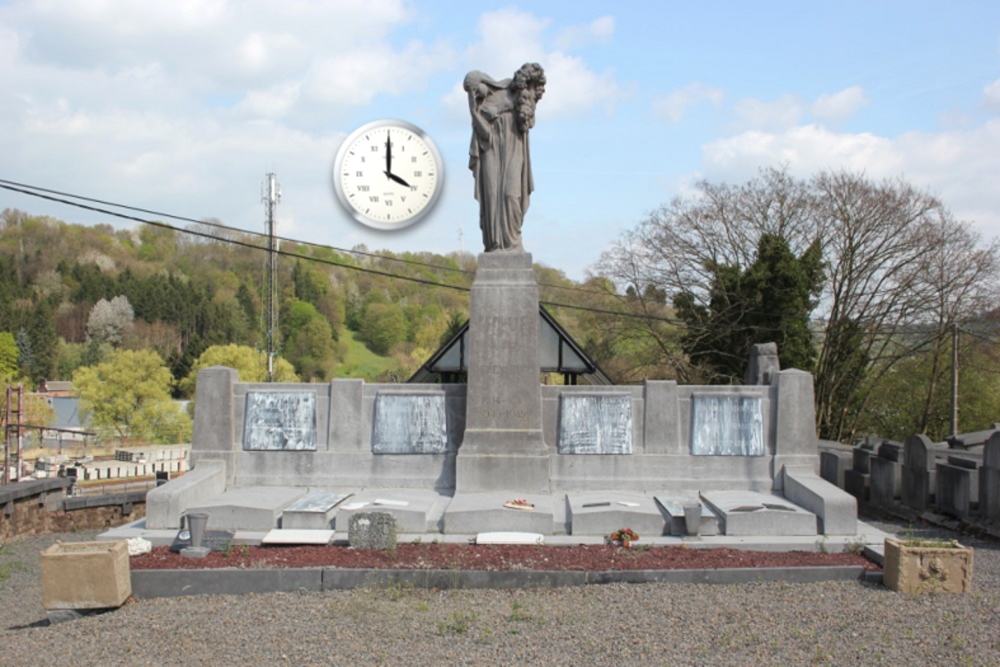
**4:00**
